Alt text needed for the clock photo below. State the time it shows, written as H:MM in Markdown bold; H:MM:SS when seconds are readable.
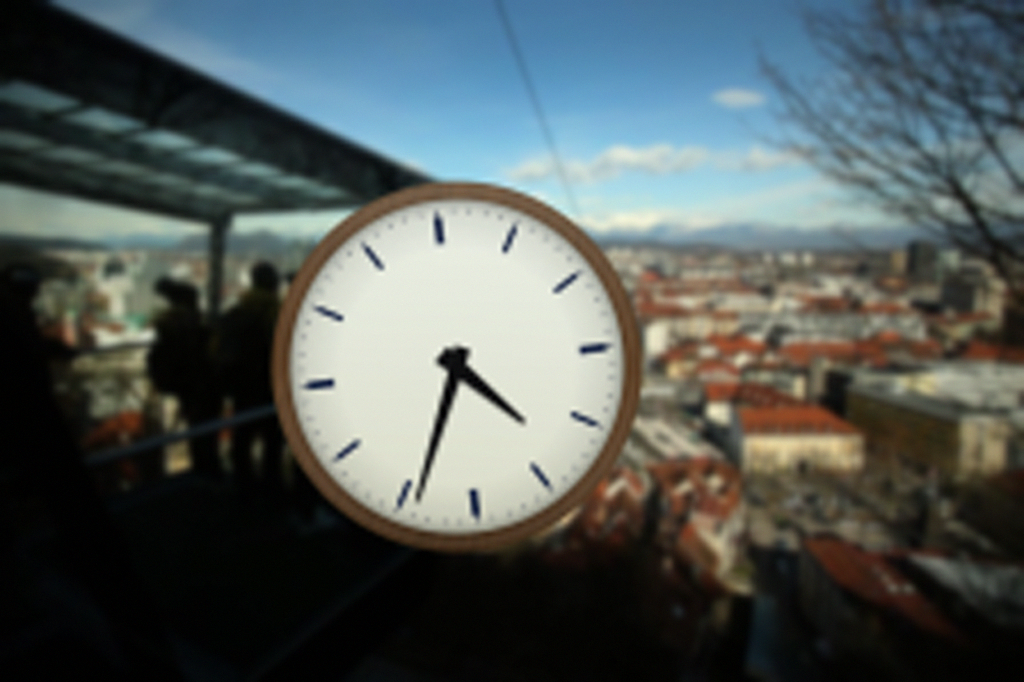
**4:34**
